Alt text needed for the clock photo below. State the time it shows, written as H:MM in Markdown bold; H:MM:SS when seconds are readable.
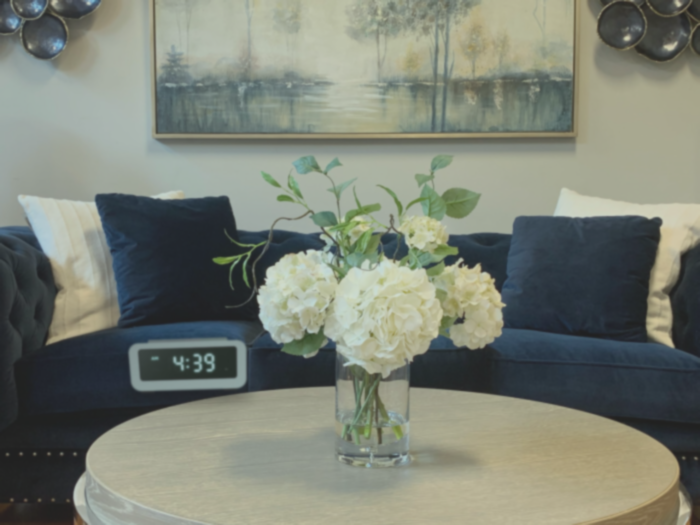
**4:39**
